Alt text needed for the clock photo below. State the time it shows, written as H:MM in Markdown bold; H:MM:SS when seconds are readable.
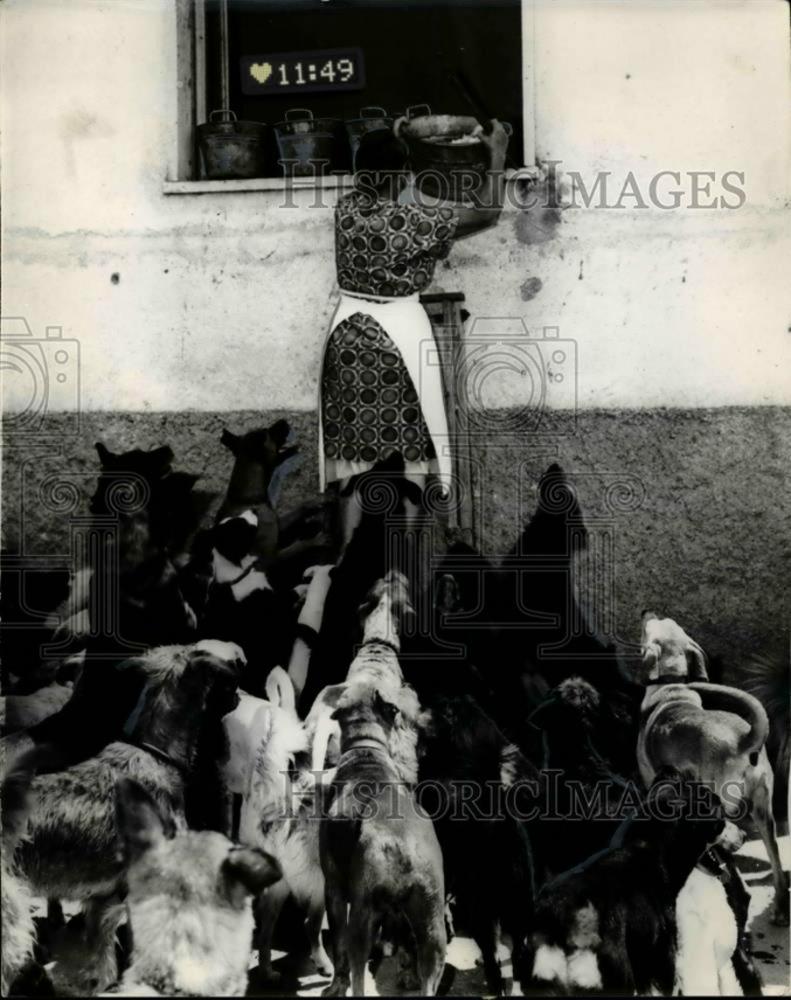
**11:49**
